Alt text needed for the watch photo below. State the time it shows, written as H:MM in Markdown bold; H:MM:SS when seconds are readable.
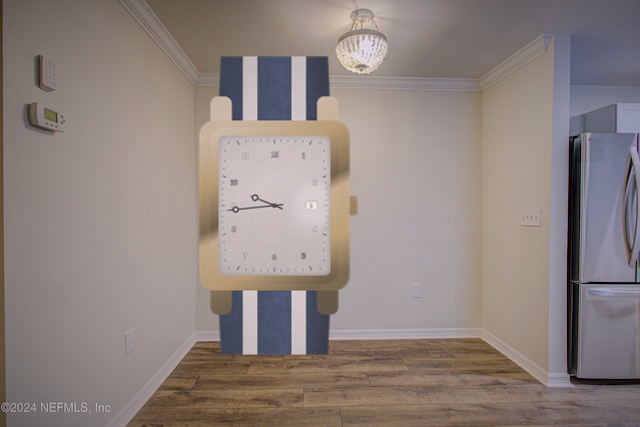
**9:44**
